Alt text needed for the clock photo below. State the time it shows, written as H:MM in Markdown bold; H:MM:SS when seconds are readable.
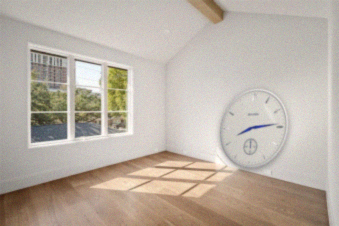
**8:14**
